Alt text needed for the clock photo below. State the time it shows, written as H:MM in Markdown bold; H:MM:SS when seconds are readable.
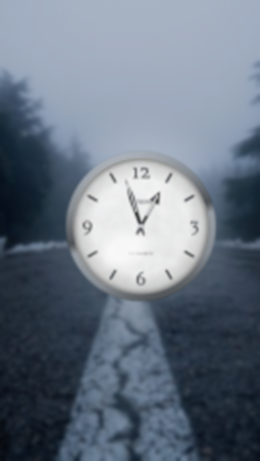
**12:57**
